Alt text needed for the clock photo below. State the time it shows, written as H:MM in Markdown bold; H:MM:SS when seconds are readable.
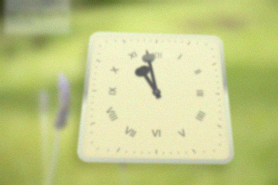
**10:58**
